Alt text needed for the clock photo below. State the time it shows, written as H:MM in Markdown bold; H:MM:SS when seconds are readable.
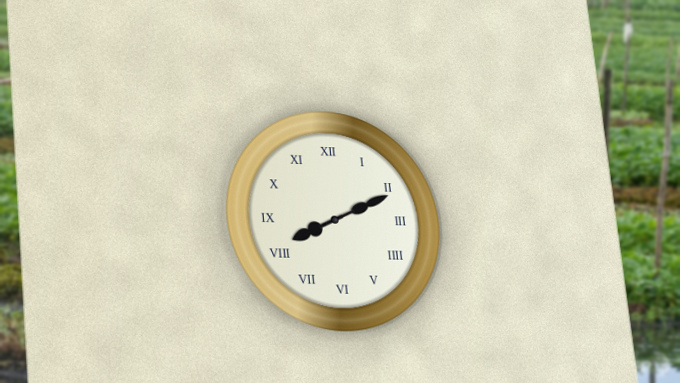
**8:11**
